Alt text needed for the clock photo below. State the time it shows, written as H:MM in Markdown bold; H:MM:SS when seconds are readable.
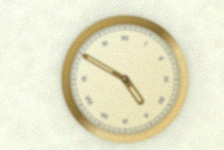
**4:50**
